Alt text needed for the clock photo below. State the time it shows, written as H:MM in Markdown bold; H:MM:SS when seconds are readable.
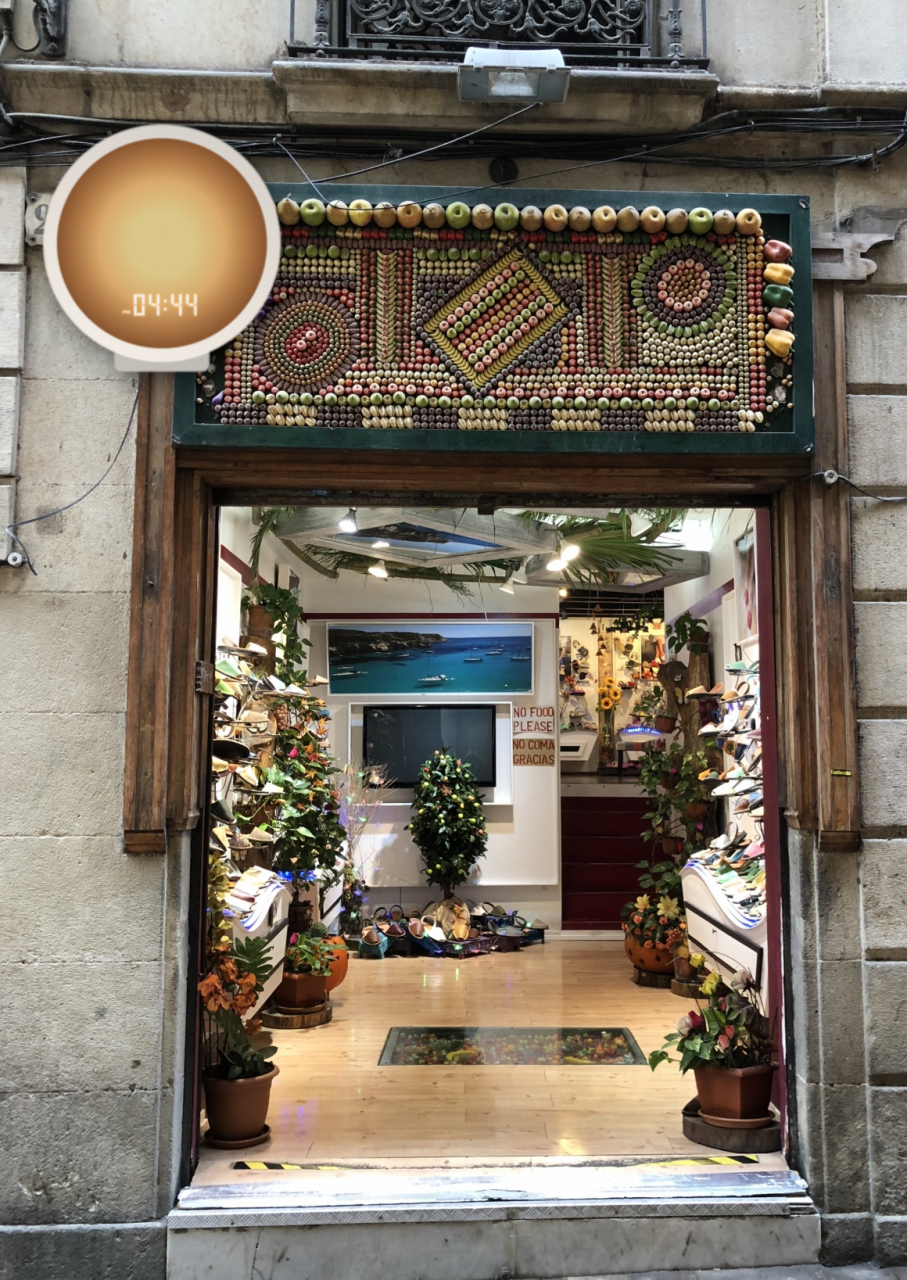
**4:44**
